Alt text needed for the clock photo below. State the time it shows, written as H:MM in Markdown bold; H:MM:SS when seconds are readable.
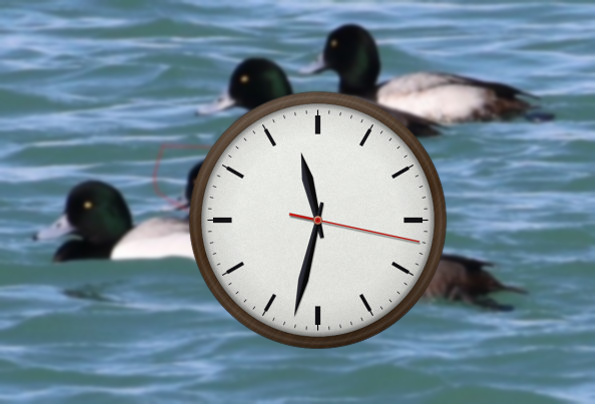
**11:32:17**
